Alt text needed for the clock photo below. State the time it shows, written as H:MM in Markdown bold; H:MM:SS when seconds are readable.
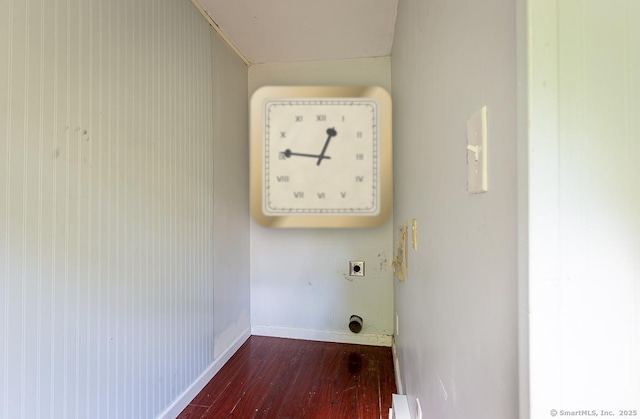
**12:46**
